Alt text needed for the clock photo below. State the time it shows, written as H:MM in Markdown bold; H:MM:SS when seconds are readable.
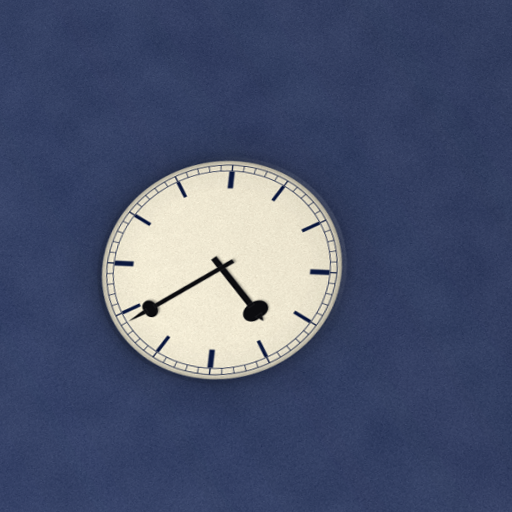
**4:39**
